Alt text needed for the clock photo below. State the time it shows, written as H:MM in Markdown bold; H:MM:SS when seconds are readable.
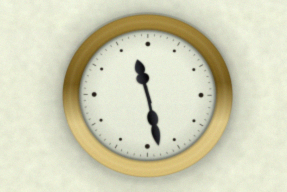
**11:28**
